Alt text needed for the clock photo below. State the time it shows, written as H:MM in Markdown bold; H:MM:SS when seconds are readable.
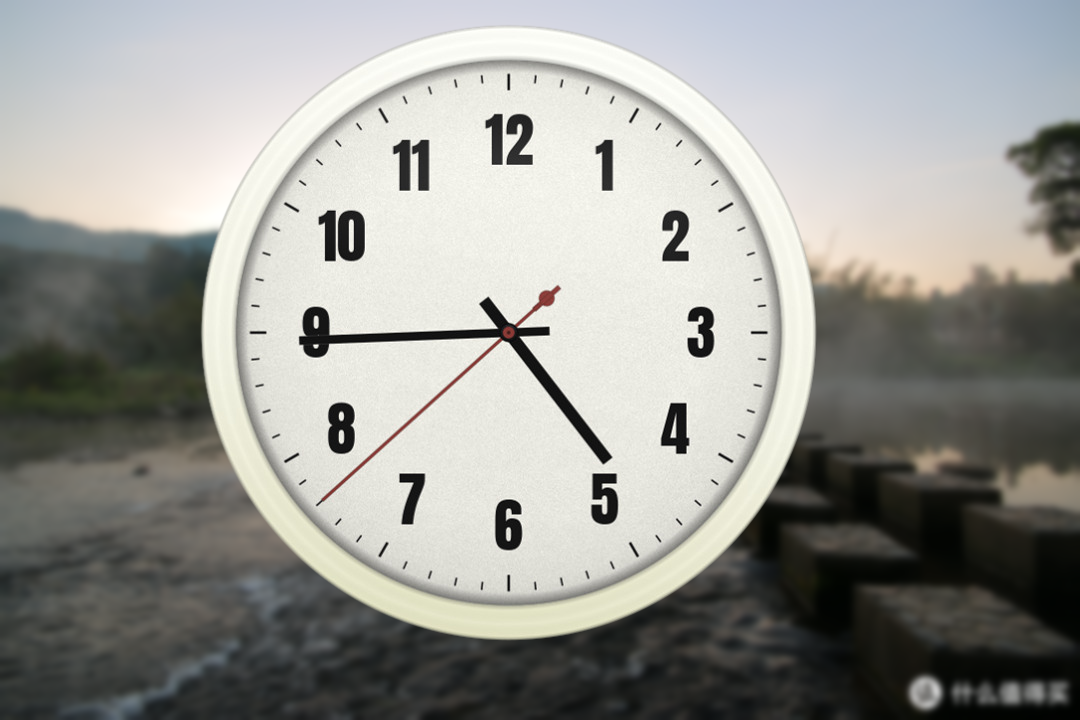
**4:44:38**
